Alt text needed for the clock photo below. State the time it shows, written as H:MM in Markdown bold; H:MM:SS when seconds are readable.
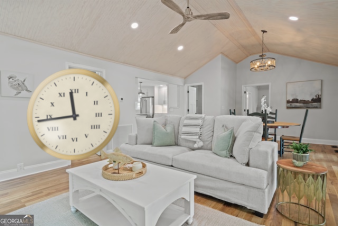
**11:44**
